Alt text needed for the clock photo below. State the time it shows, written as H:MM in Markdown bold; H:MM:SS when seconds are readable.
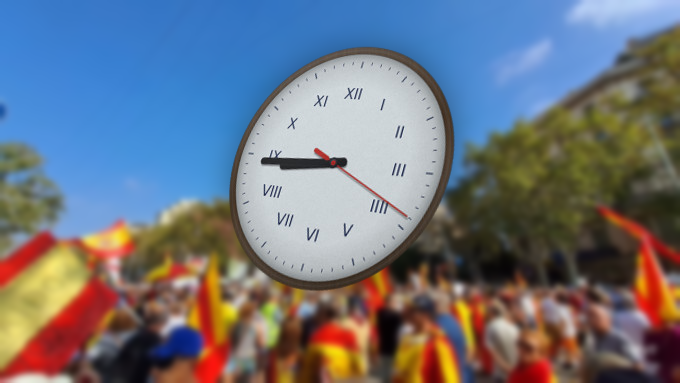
**8:44:19**
